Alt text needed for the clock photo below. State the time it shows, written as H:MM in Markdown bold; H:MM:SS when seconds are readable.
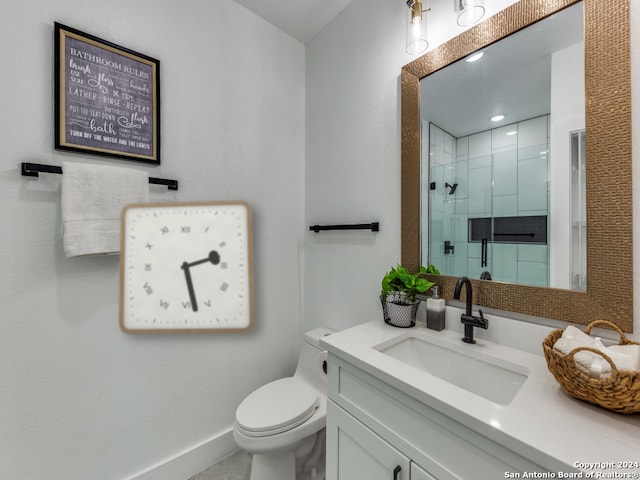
**2:28**
